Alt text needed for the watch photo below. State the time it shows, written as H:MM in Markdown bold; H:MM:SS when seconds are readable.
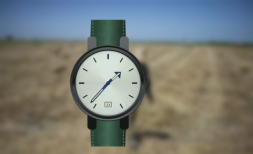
**1:37**
